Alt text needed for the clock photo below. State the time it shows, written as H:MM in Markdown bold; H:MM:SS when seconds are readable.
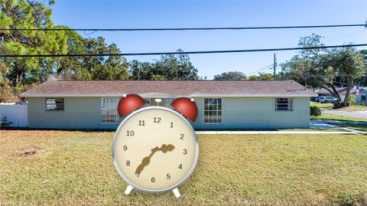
**2:36**
